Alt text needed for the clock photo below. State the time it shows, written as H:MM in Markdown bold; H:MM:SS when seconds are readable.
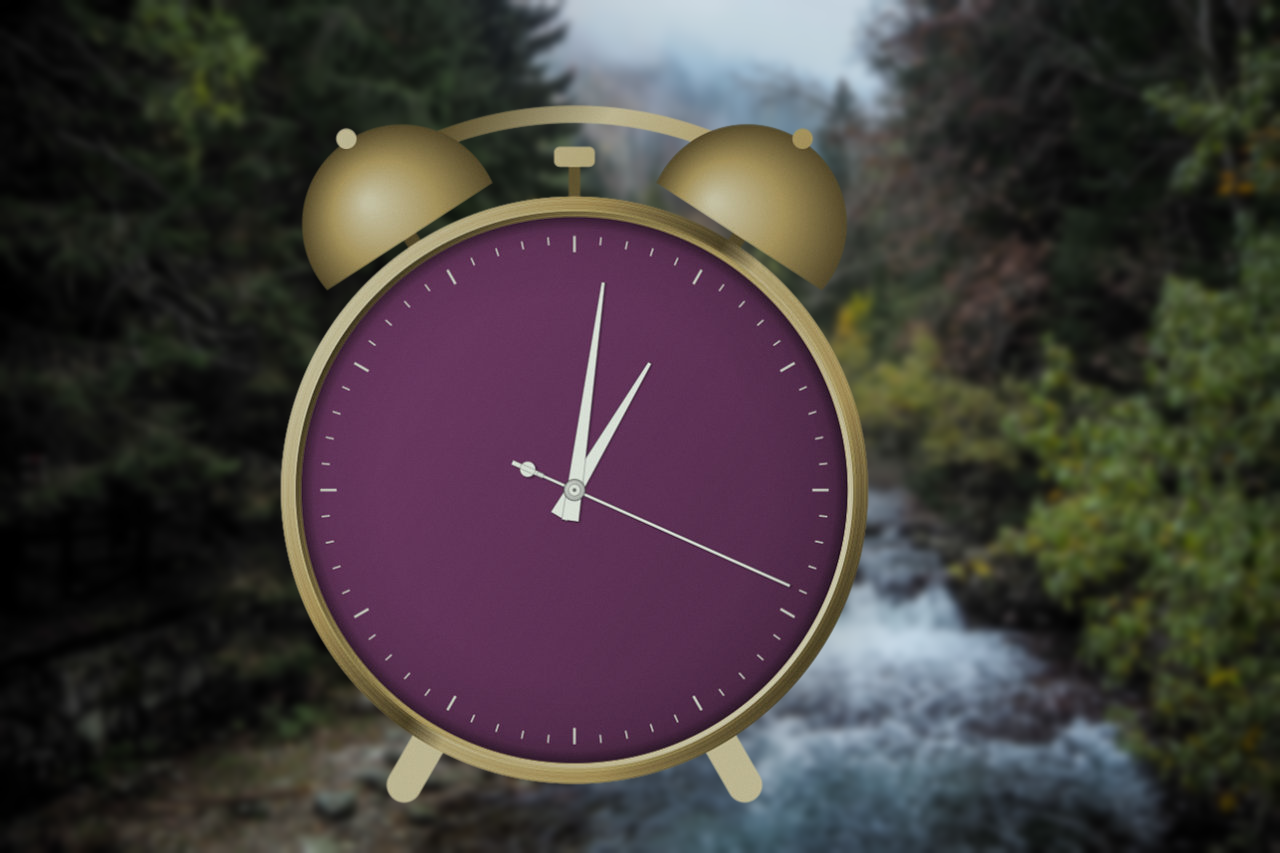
**1:01:19**
